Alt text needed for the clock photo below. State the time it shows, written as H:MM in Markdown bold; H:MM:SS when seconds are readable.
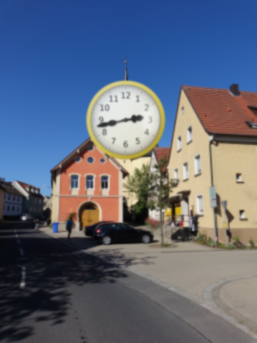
**2:43**
